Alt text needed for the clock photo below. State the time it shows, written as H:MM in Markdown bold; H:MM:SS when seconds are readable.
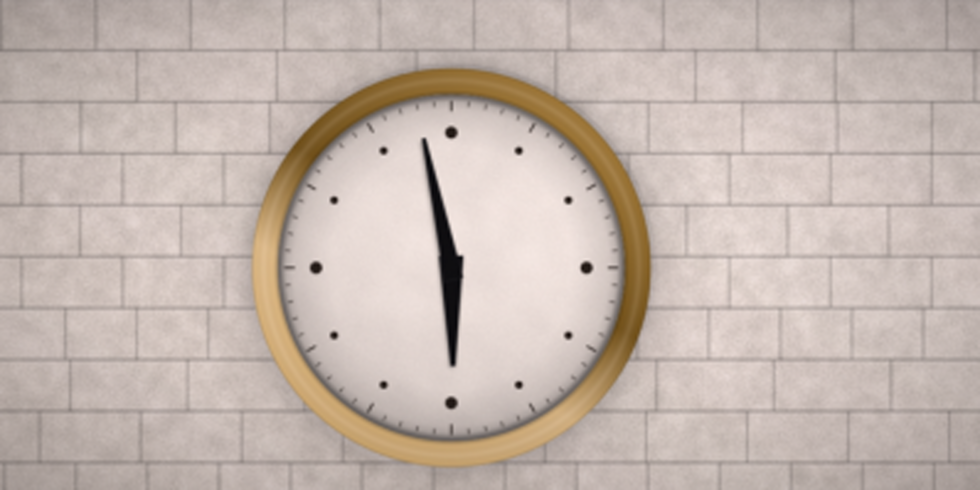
**5:58**
